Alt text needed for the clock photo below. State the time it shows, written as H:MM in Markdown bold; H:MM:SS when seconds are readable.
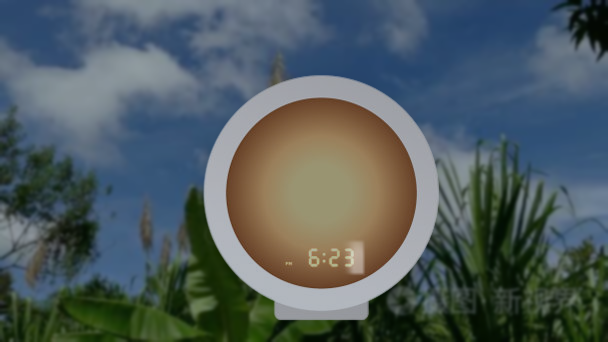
**6:23**
